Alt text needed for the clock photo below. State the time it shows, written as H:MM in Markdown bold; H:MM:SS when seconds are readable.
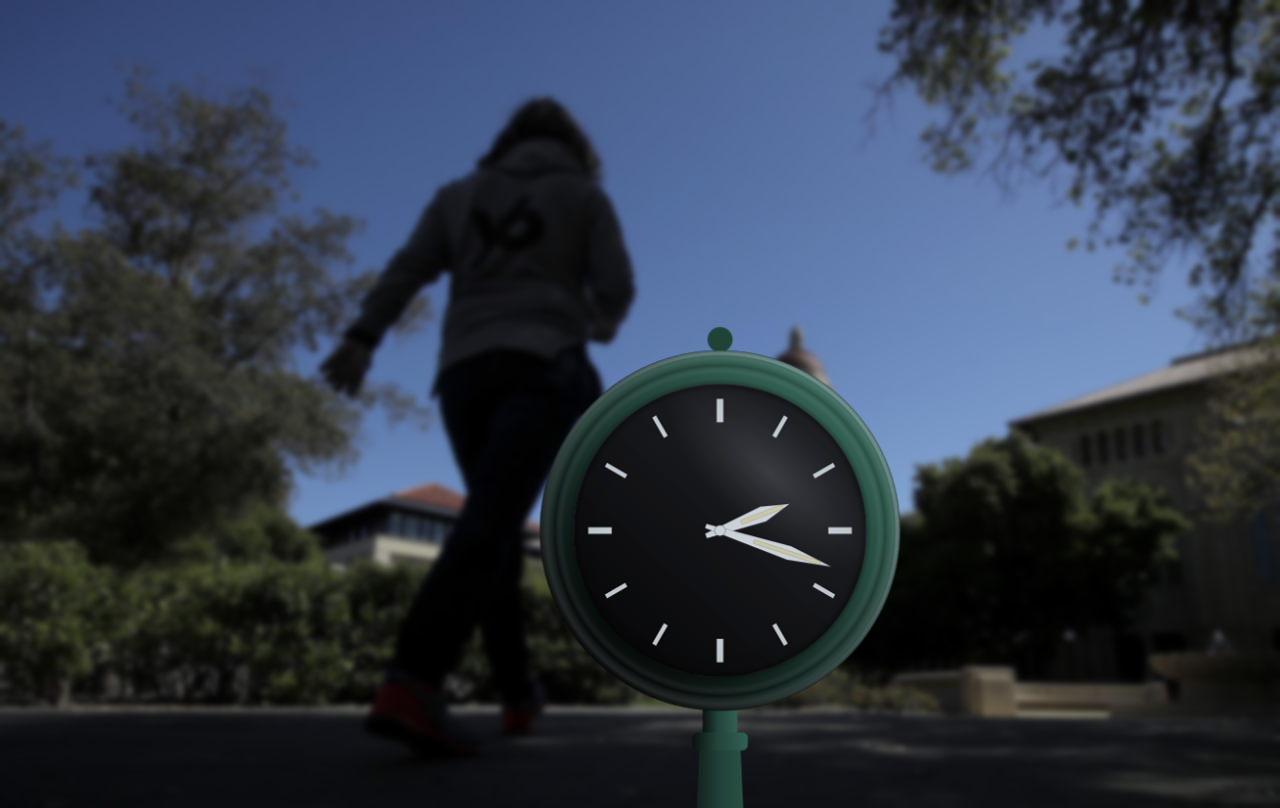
**2:18**
